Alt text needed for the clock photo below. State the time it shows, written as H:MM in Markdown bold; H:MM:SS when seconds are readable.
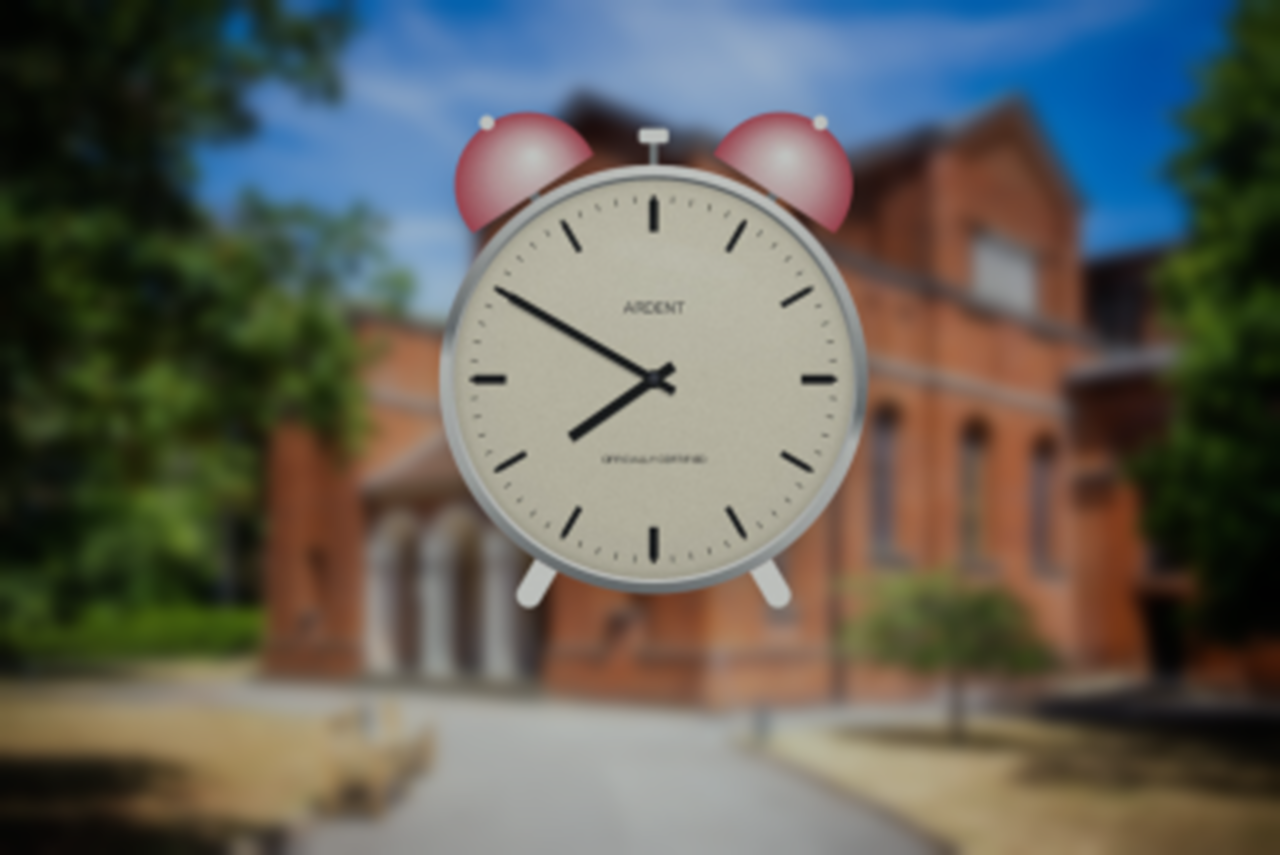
**7:50**
